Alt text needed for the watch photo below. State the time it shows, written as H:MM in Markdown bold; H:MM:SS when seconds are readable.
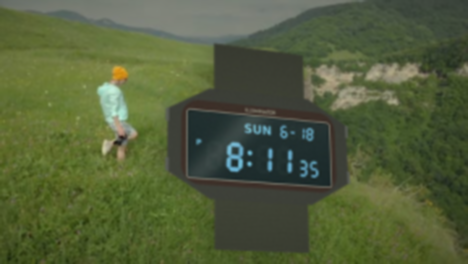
**8:11:35**
